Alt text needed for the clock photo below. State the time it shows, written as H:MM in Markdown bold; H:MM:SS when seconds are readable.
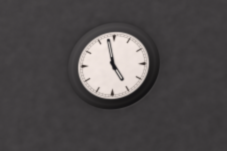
**4:58**
